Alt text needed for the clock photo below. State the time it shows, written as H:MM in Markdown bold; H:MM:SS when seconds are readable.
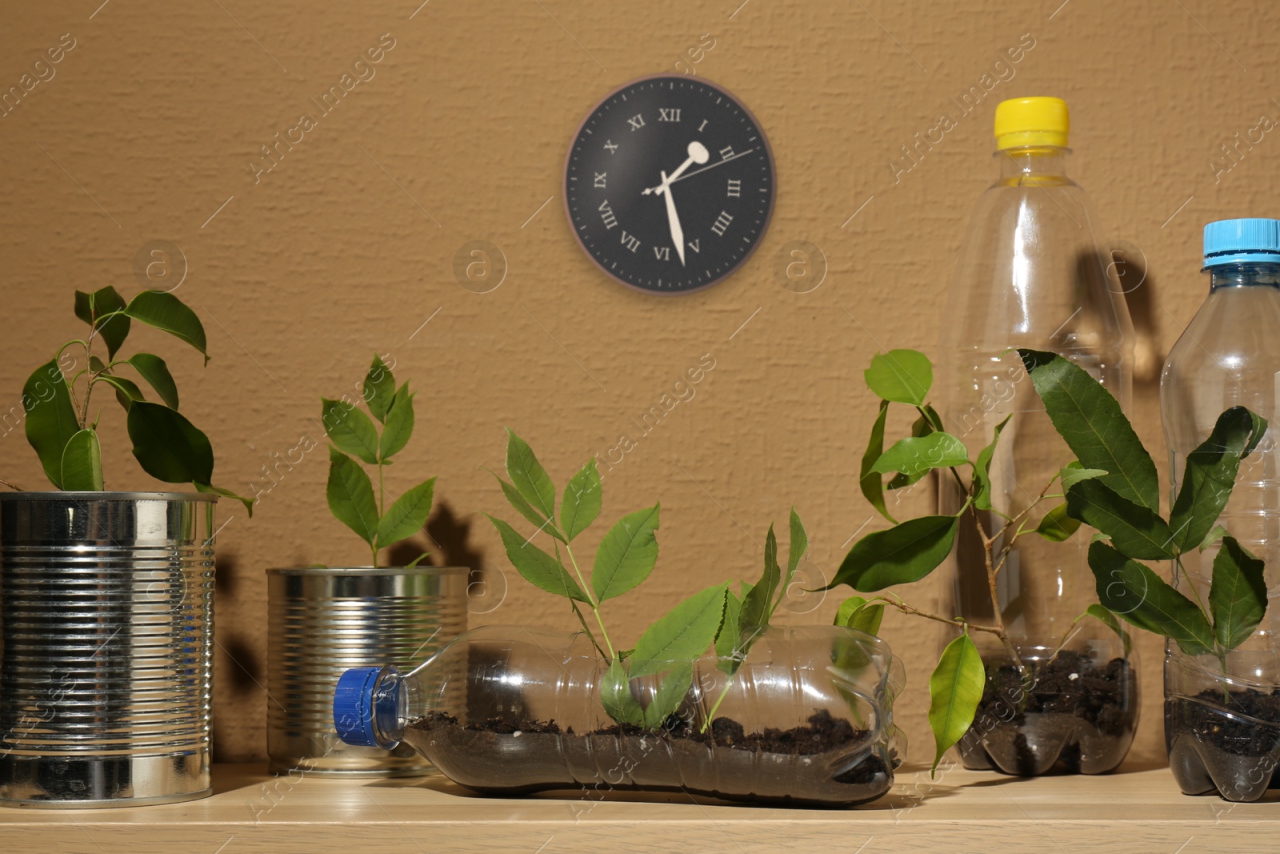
**1:27:11**
